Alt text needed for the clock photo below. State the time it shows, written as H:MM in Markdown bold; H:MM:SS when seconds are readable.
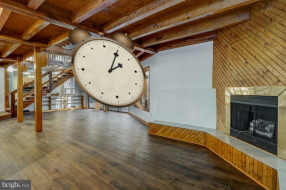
**2:05**
